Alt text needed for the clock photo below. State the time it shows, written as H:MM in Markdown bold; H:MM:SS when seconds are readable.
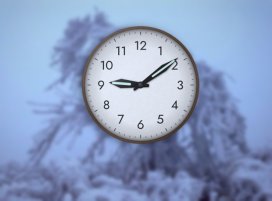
**9:09**
